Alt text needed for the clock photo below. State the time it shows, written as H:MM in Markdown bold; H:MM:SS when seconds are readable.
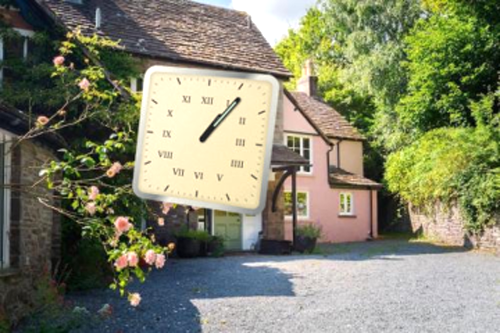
**1:06**
